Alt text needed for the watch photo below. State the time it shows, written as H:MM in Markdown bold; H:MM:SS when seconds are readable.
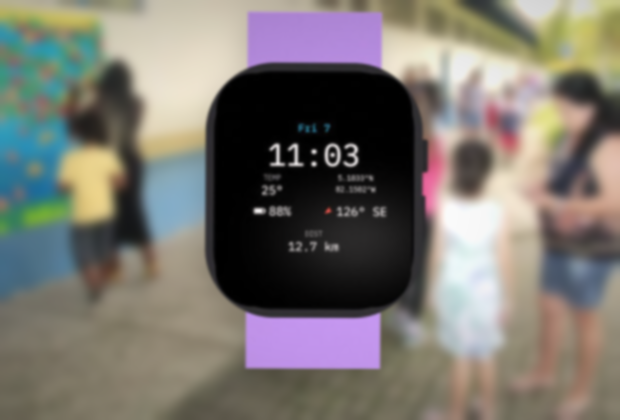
**11:03**
